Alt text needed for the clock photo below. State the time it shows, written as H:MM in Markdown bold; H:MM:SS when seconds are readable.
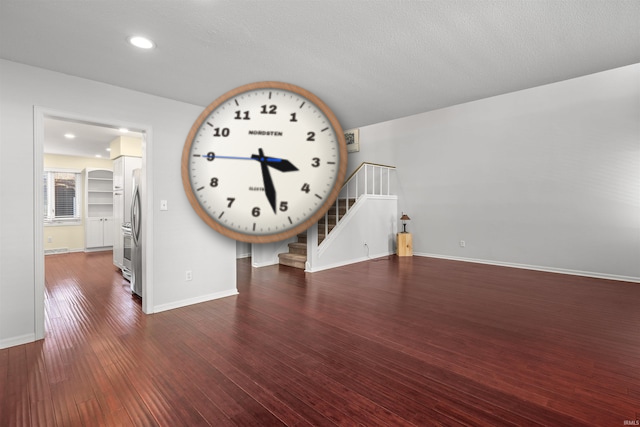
**3:26:45**
